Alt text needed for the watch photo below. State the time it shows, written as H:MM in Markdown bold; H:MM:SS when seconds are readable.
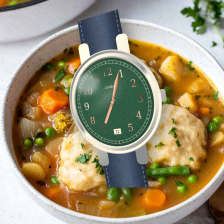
**7:04**
